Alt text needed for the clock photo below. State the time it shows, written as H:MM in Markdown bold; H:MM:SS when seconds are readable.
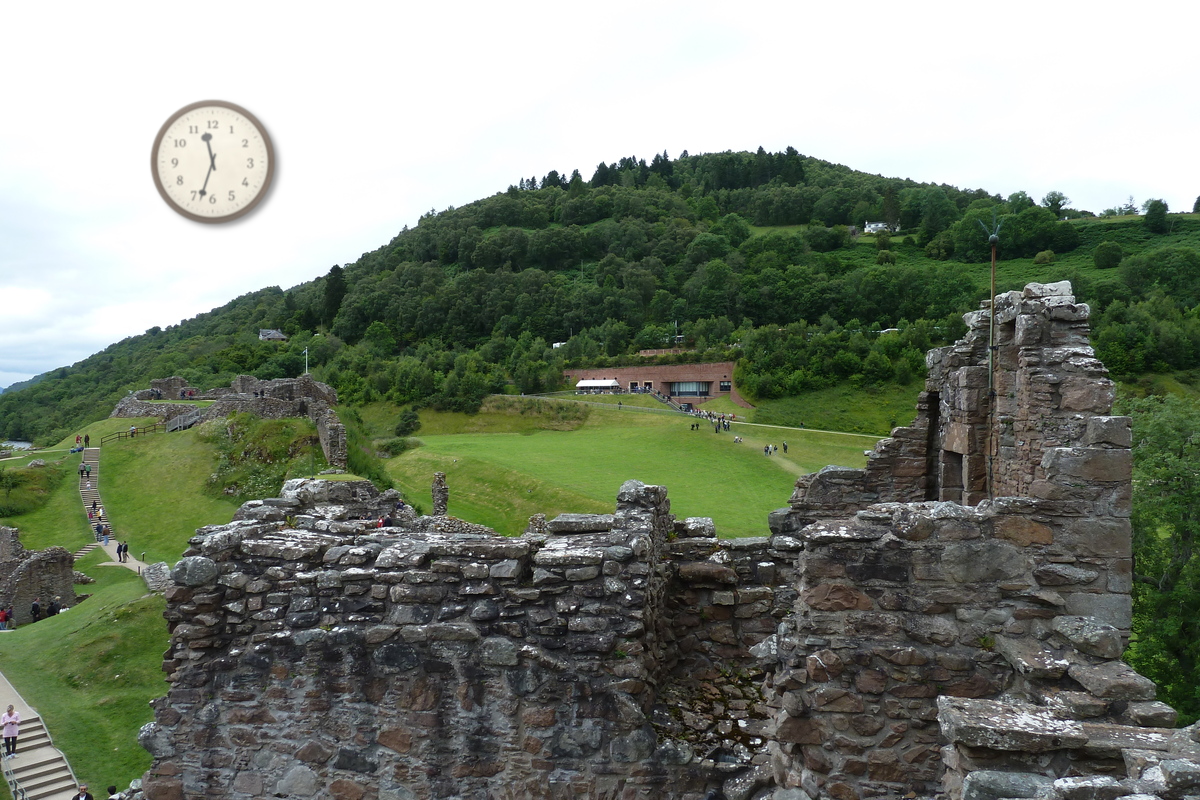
**11:33**
